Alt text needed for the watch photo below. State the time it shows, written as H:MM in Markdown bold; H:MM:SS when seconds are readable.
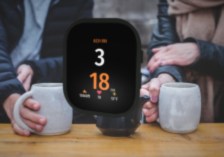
**3:18**
